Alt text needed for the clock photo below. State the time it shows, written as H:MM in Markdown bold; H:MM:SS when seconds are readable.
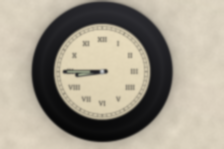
**8:45**
